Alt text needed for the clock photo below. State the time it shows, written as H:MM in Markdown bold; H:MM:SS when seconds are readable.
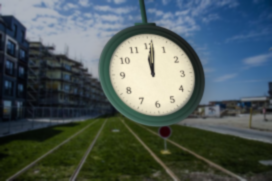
**12:01**
